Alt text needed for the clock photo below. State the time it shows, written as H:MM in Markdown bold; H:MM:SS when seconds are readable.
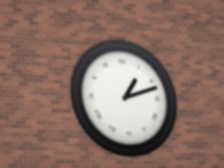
**1:12**
